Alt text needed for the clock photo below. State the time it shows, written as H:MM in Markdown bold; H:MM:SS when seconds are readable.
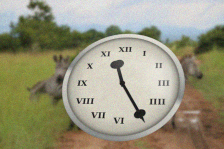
**11:25**
